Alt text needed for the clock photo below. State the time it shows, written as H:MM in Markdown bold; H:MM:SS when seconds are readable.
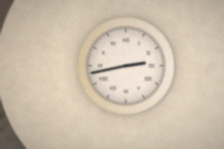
**2:43**
